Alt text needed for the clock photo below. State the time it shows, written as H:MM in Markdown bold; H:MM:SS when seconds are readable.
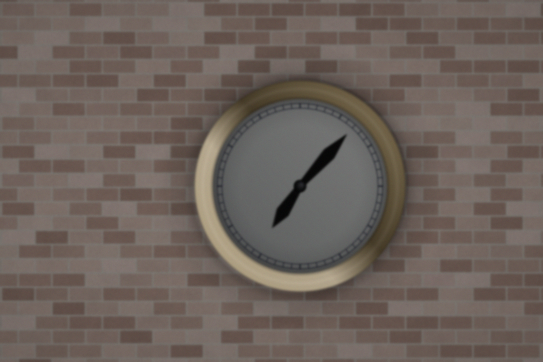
**7:07**
